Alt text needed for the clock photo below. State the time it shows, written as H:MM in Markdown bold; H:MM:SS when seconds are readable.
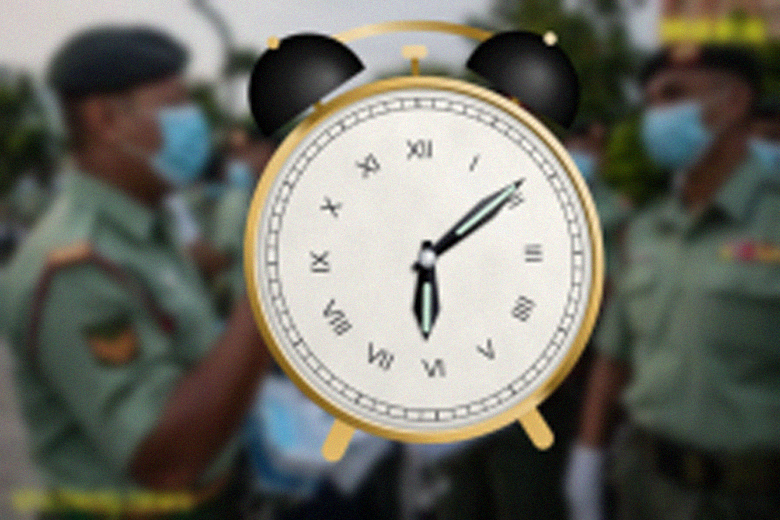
**6:09**
